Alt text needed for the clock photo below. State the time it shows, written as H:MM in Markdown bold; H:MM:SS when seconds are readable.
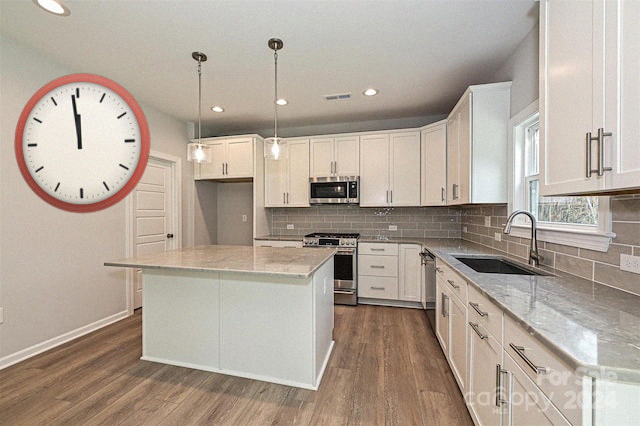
**11:59**
